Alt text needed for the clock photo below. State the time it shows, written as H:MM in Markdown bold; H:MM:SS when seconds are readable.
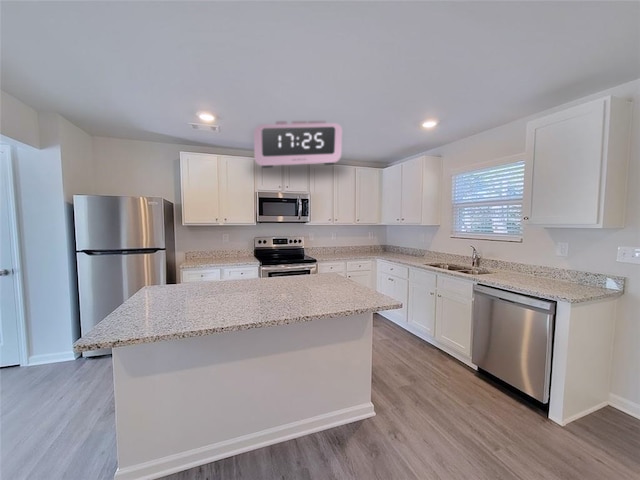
**17:25**
